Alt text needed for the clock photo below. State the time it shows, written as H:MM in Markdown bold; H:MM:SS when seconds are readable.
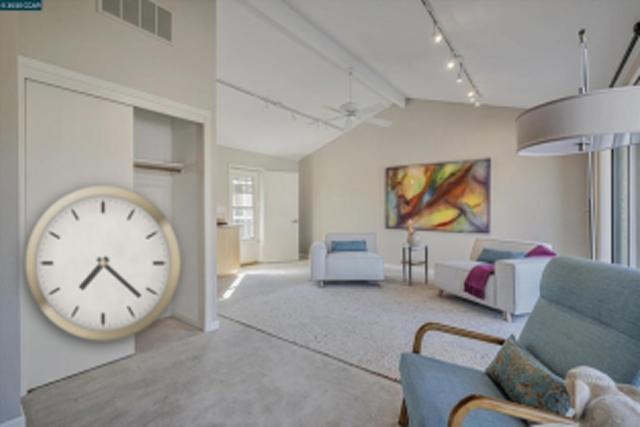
**7:22**
